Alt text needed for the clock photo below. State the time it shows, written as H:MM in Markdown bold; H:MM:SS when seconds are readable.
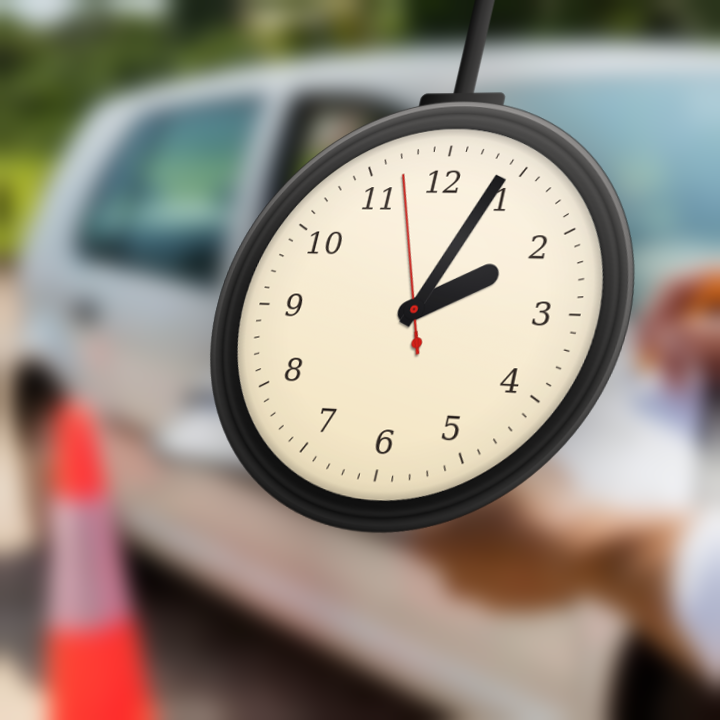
**2:03:57**
